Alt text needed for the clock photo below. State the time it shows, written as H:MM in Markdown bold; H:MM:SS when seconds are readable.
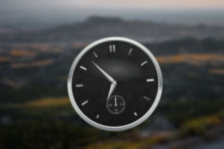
**6:53**
